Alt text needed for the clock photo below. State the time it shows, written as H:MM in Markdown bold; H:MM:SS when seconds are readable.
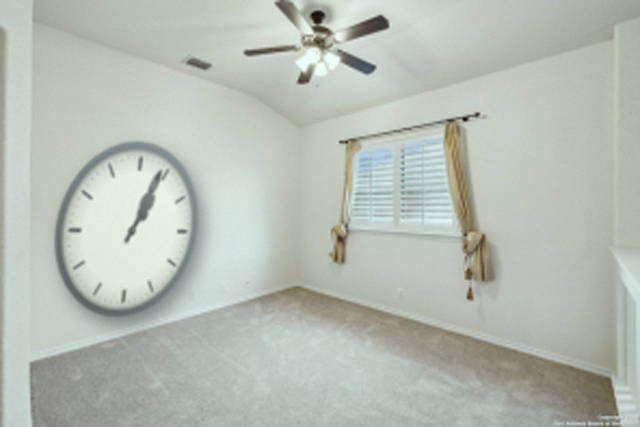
**1:04**
